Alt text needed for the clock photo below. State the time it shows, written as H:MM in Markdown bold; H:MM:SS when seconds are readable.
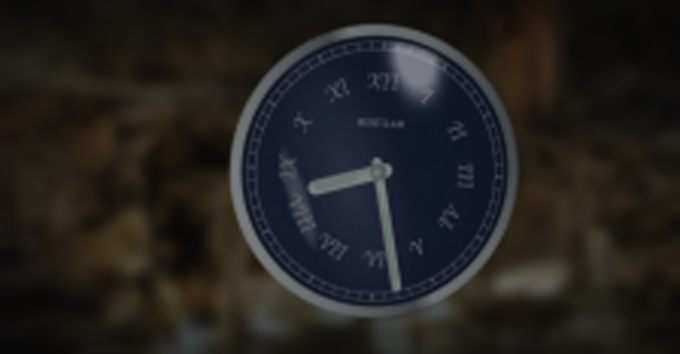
**8:28**
